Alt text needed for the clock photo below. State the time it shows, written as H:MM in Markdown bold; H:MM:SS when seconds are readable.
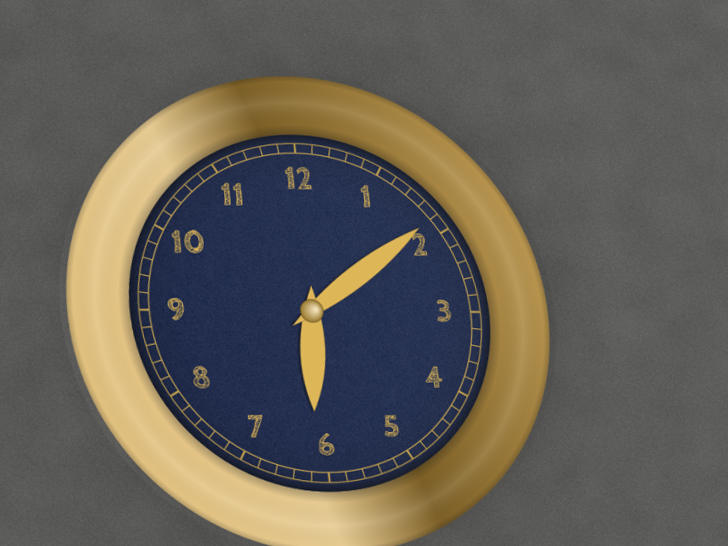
**6:09**
